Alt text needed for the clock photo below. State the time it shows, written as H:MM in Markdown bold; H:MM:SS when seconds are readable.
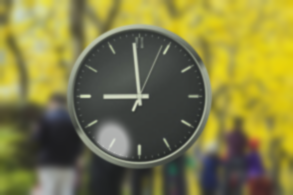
**8:59:04**
